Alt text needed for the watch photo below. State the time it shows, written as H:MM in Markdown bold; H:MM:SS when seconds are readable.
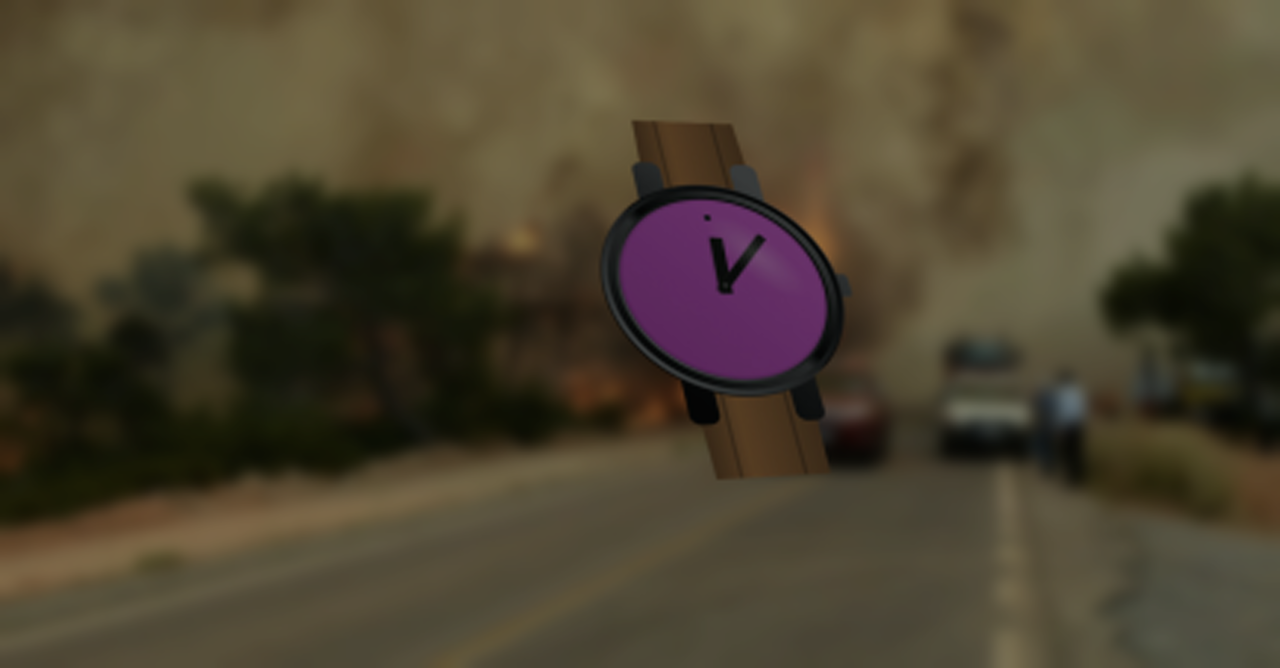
**12:07**
